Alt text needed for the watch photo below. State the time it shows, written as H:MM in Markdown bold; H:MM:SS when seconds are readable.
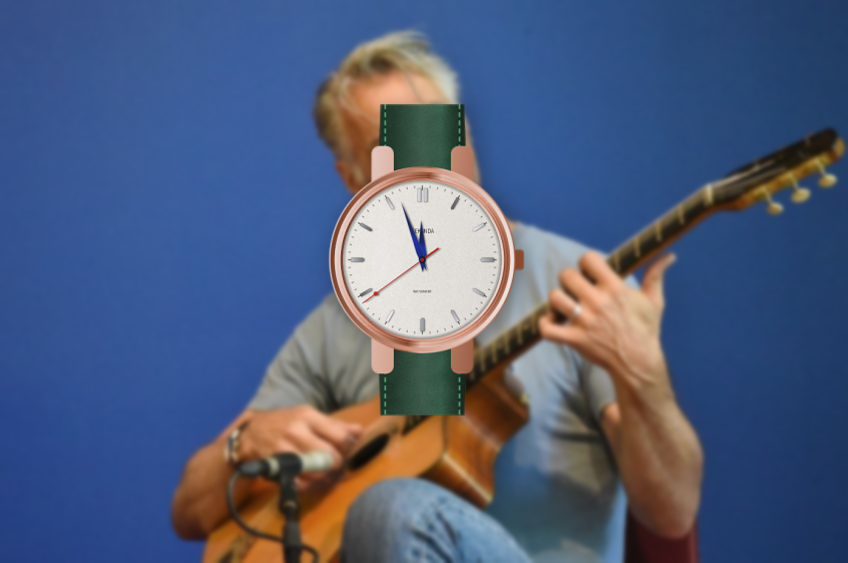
**11:56:39**
